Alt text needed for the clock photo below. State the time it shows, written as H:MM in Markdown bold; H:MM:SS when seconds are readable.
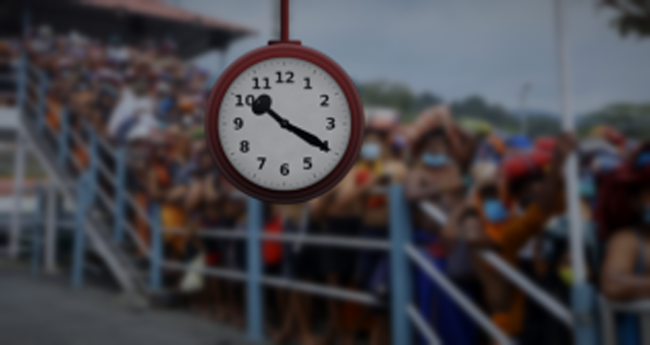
**10:20**
